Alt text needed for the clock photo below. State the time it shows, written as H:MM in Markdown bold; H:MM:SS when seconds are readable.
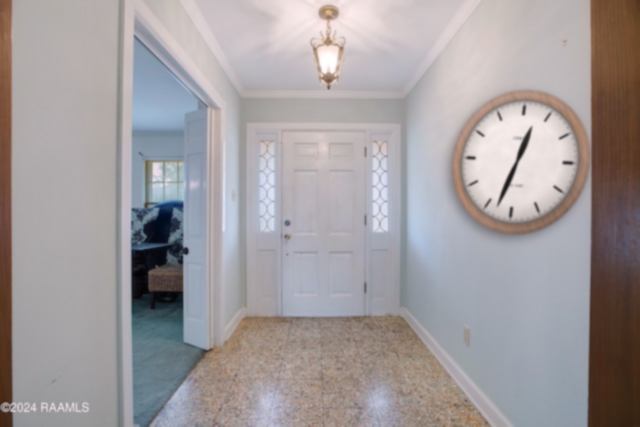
**12:33**
